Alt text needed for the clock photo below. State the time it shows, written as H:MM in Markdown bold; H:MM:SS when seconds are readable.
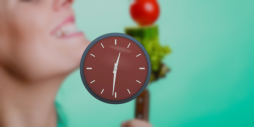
**12:31**
